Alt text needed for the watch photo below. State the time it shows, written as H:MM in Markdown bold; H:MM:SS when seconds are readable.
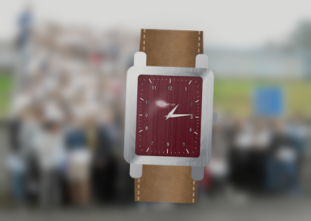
**1:14**
